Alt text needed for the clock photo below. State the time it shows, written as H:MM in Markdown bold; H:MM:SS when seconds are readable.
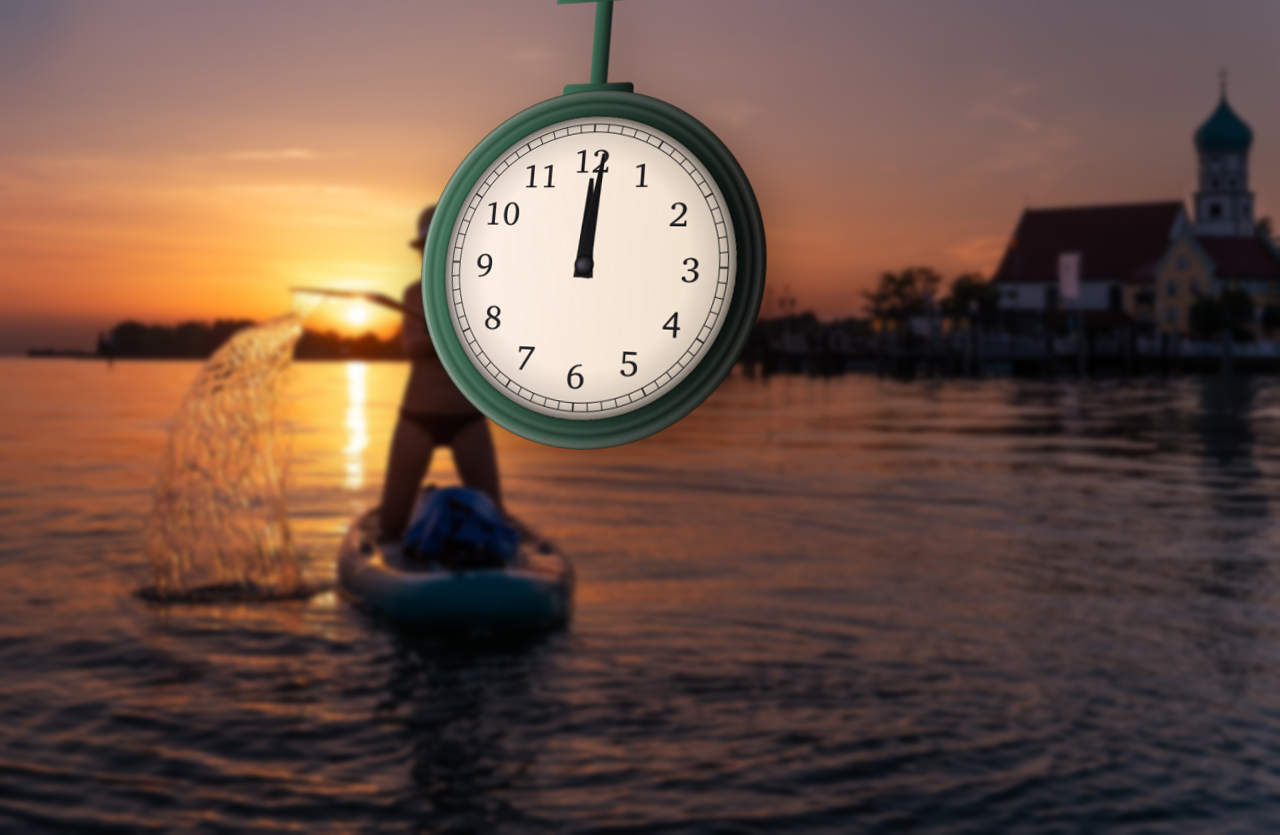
**12:01**
